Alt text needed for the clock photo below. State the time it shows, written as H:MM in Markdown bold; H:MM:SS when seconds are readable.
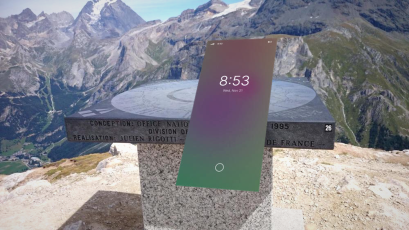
**8:53**
